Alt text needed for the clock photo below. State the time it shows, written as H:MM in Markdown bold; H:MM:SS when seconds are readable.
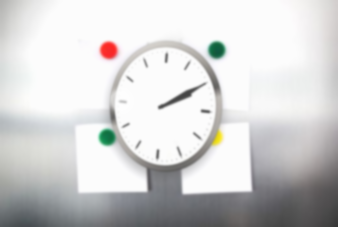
**2:10**
